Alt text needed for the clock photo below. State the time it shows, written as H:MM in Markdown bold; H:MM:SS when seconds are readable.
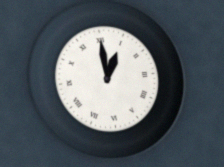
**1:00**
